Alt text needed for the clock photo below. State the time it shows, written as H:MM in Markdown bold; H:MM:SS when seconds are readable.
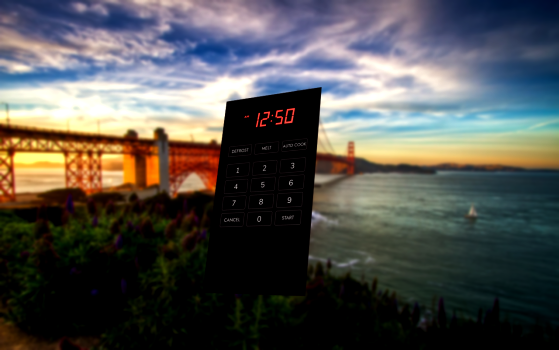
**12:50**
